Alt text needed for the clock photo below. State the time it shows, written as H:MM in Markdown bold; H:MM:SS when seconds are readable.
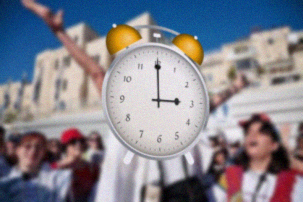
**3:00**
